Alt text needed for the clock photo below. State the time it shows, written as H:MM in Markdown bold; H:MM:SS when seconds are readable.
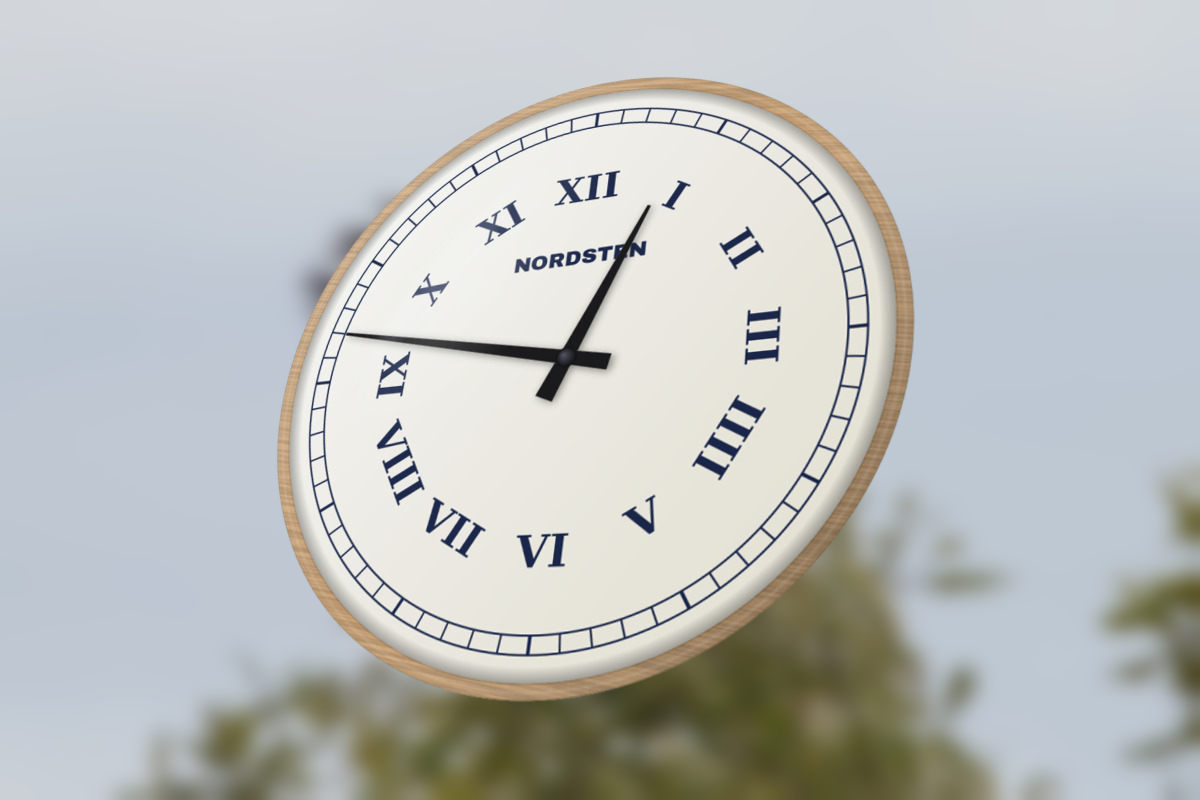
**12:47**
